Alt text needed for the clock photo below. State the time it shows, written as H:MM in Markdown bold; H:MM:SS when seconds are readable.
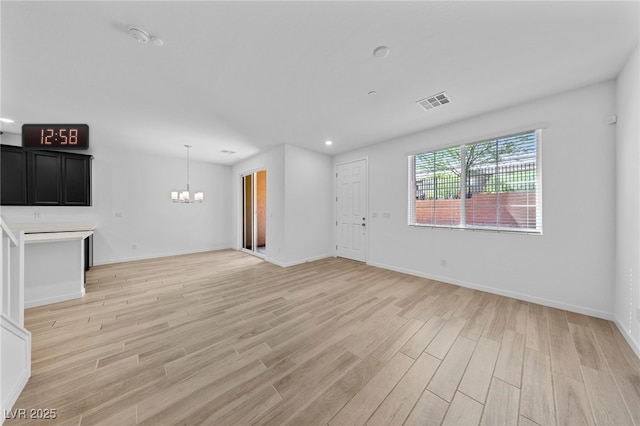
**12:58**
